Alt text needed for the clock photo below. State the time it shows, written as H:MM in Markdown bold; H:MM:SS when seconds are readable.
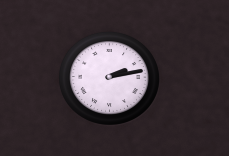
**2:13**
